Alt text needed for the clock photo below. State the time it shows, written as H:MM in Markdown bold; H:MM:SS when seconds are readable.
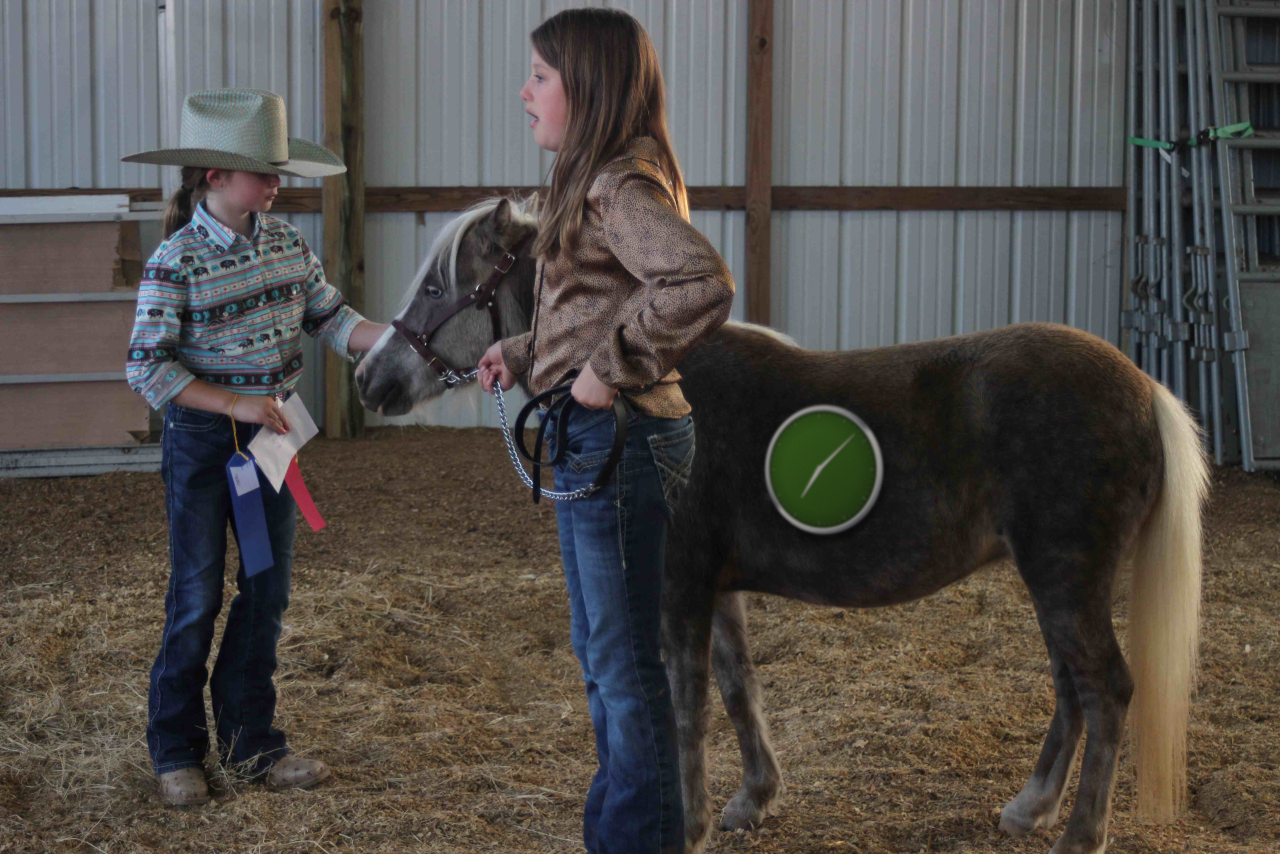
**7:08**
